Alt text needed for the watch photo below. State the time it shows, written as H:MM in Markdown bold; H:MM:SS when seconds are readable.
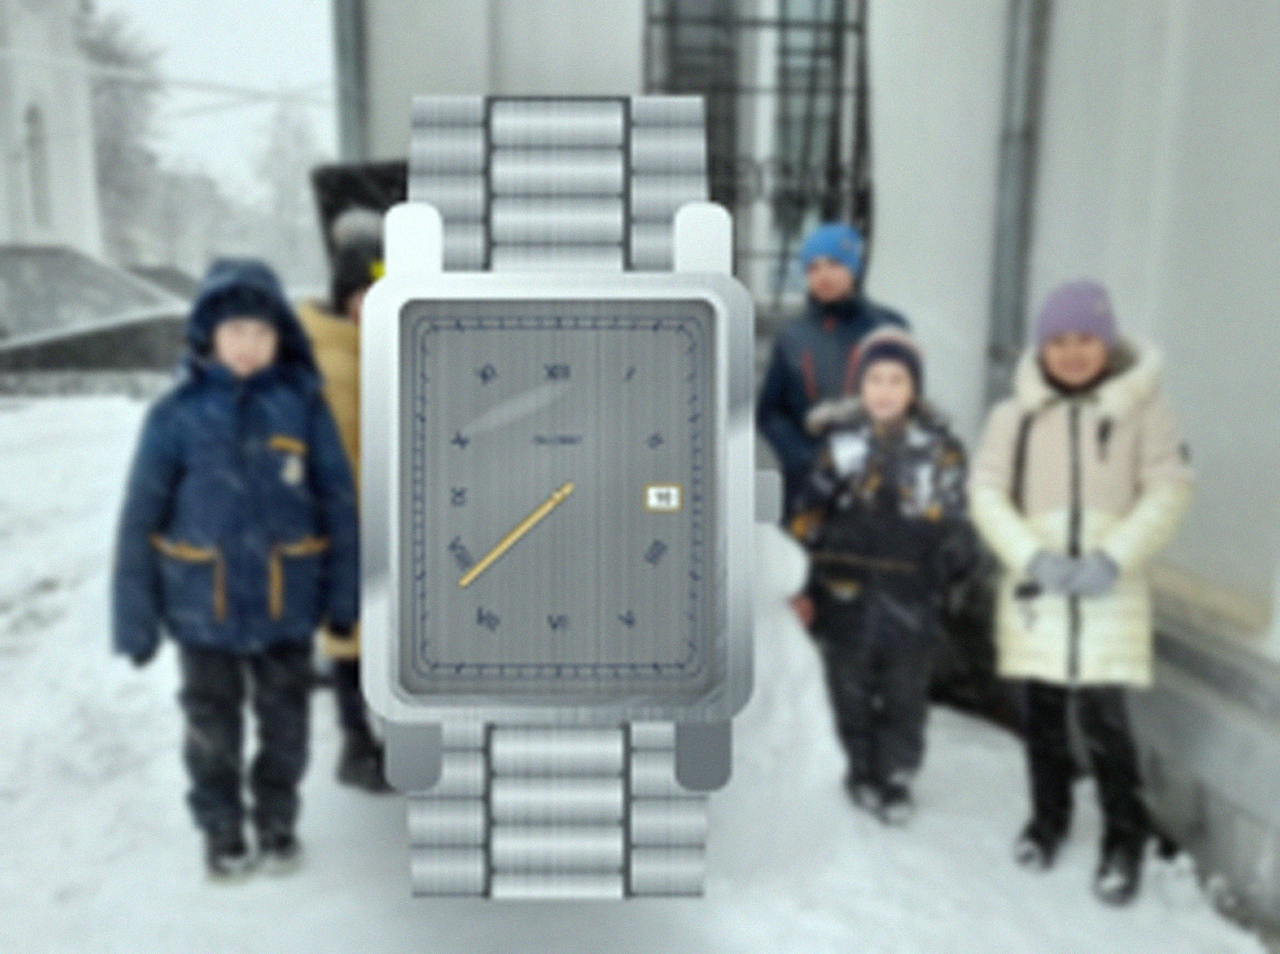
**7:38**
